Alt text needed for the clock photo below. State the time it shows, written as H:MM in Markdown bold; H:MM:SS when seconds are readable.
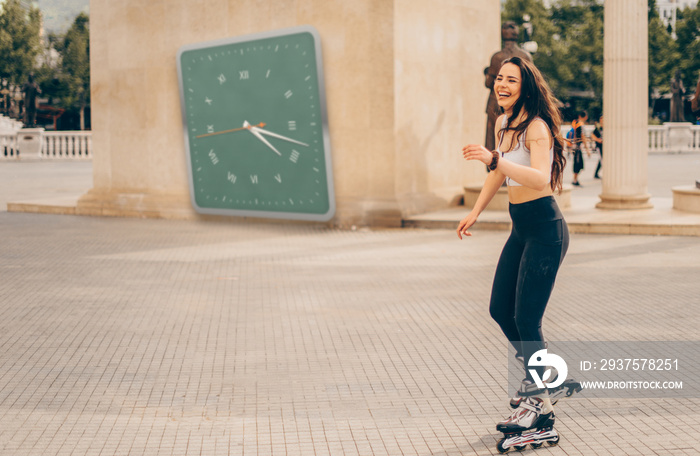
**4:17:44**
